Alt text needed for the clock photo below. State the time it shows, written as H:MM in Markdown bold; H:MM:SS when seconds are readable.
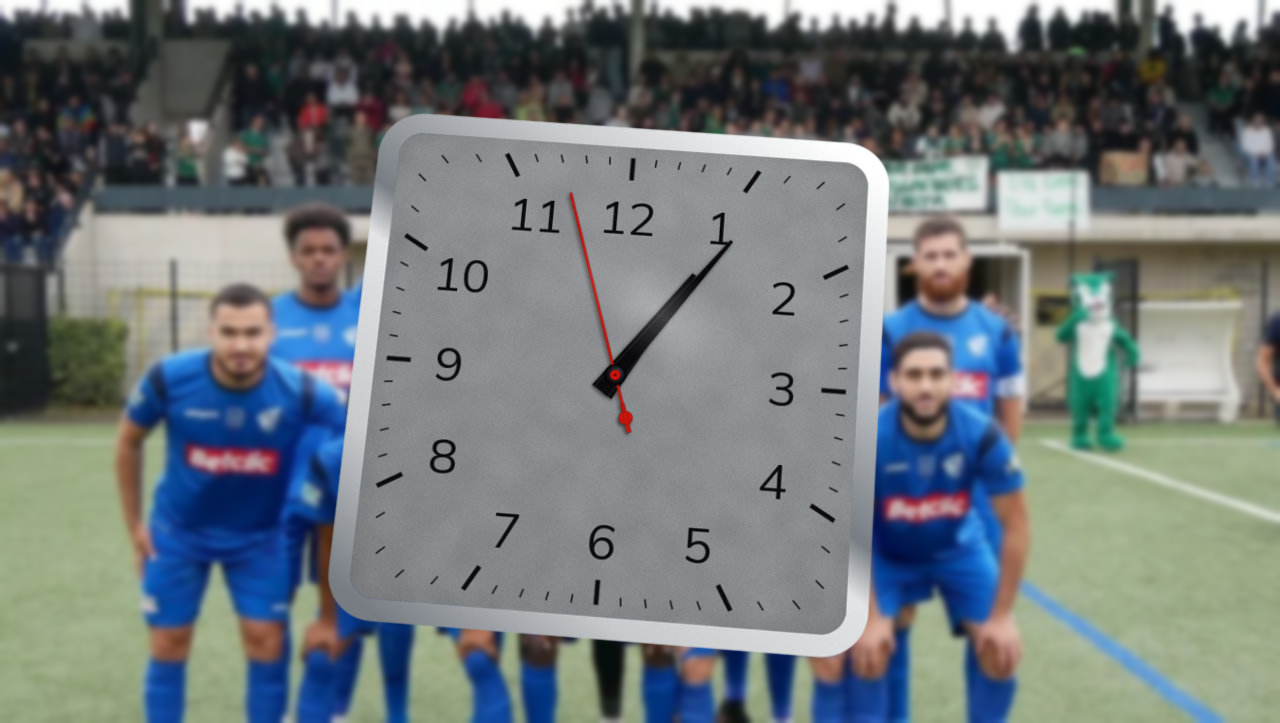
**1:05:57**
